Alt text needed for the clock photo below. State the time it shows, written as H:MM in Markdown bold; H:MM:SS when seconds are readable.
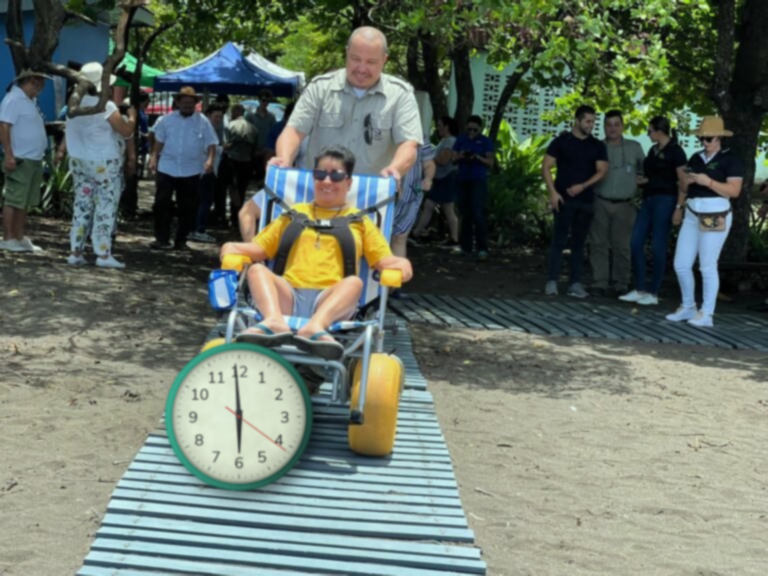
**5:59:21**
